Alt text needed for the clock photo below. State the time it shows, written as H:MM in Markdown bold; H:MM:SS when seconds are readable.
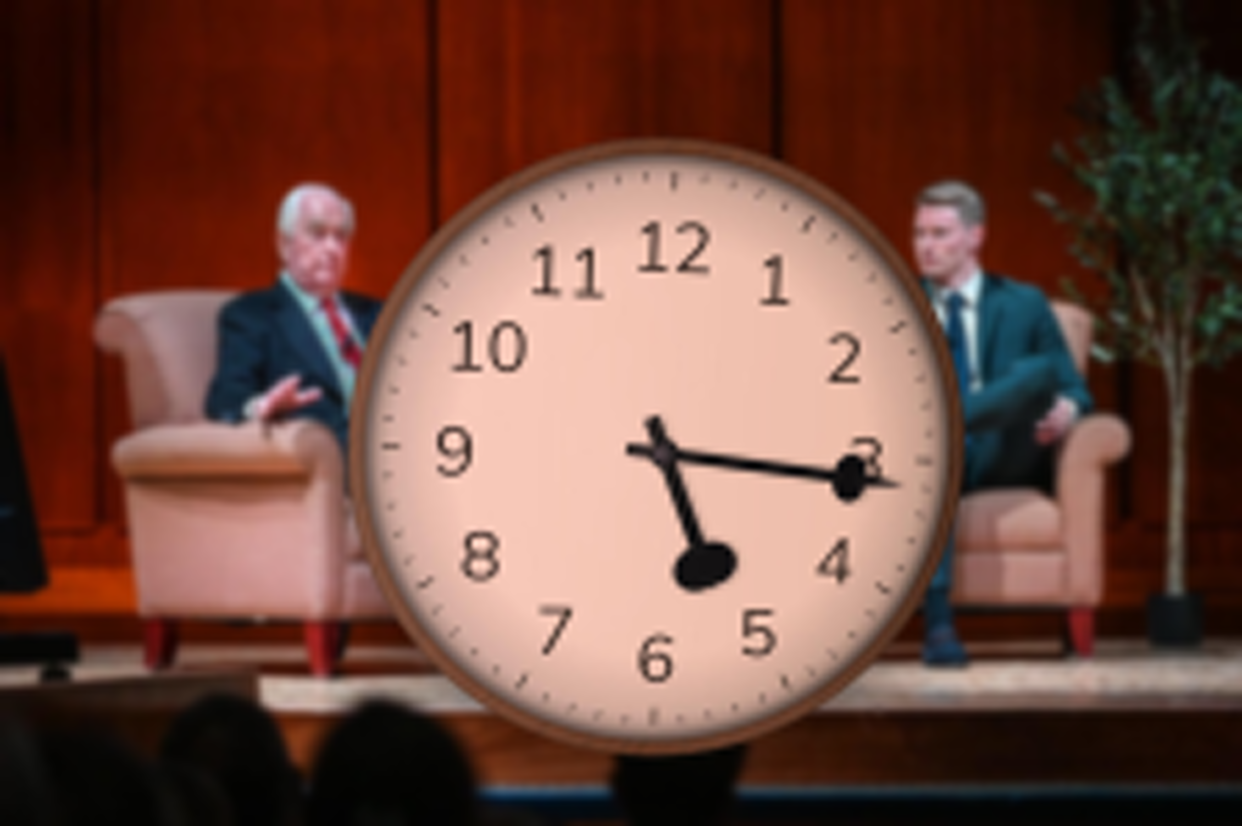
**5:16**
